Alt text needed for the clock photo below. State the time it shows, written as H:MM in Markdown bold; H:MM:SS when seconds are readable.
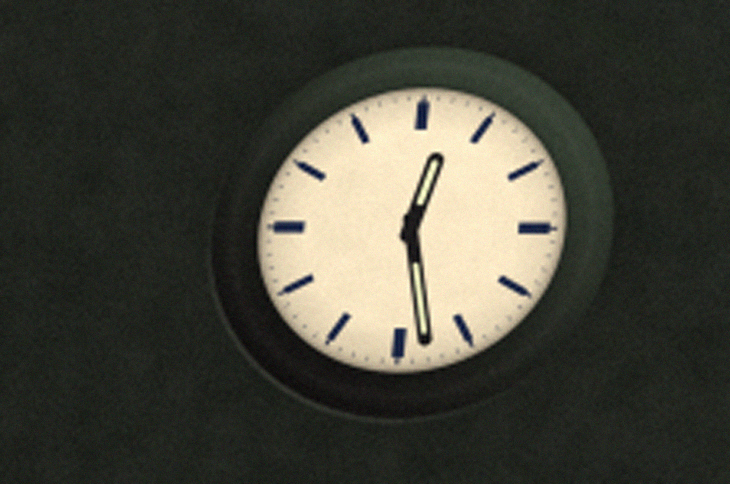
**12:28**
